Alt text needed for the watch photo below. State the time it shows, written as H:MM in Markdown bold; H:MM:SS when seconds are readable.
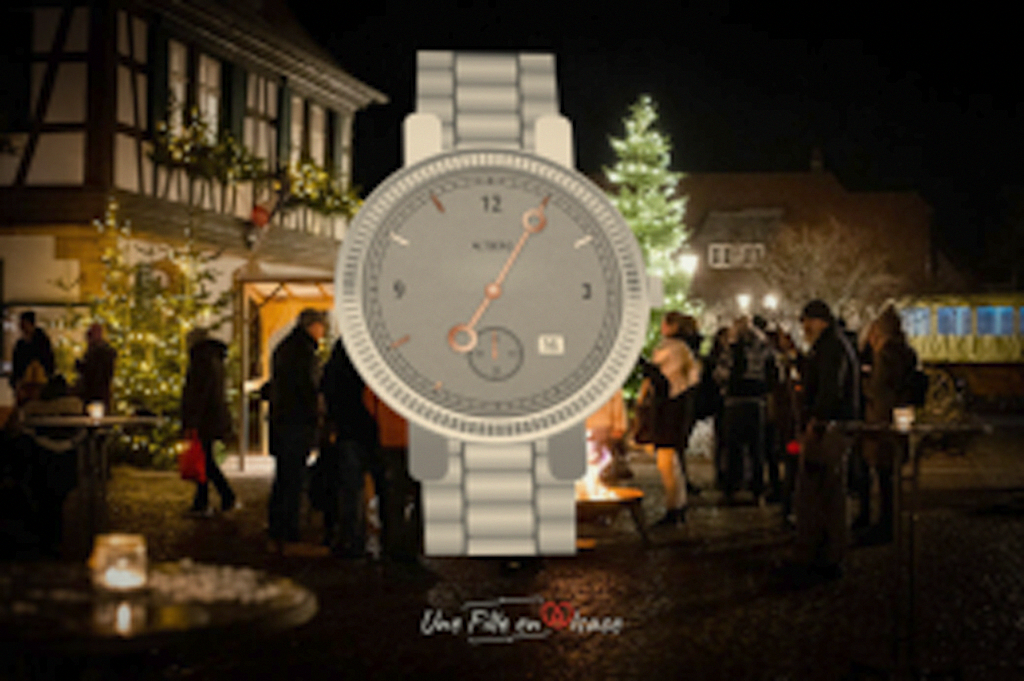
**7:05**
